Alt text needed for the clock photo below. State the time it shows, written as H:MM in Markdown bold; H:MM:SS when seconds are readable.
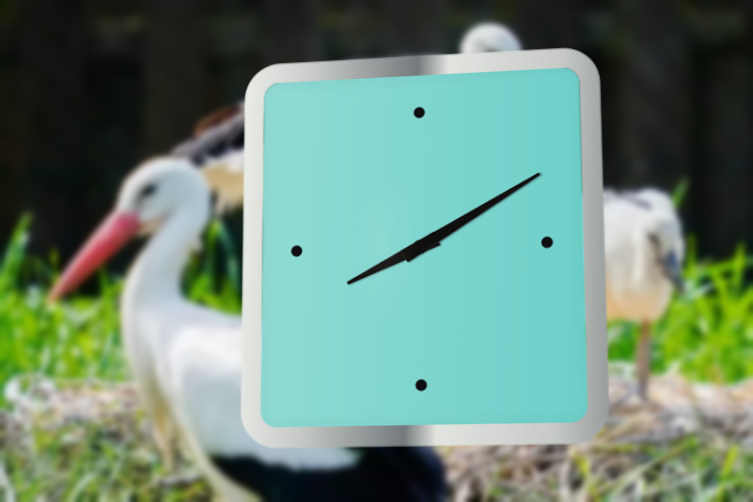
**8:10**
